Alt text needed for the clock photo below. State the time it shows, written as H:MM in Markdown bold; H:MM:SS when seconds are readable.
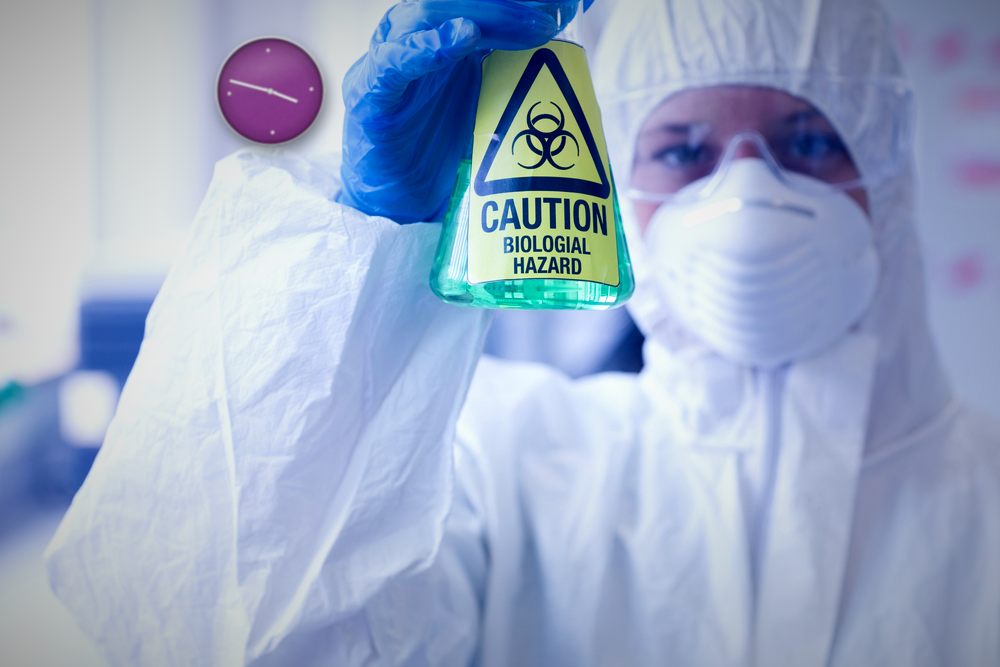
**3:48**
